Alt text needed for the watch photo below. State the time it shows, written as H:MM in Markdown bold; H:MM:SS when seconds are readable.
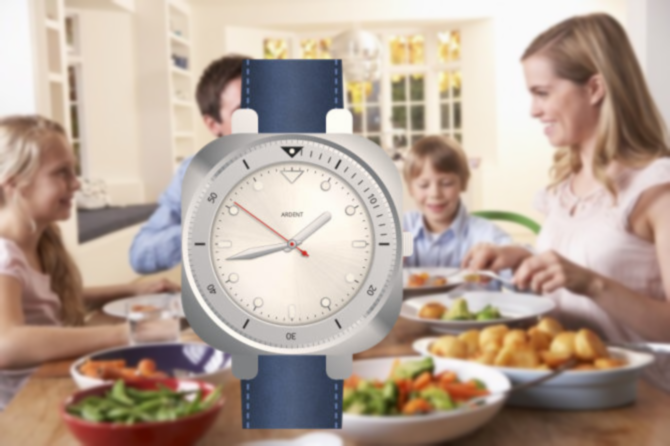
**1:42:51**
